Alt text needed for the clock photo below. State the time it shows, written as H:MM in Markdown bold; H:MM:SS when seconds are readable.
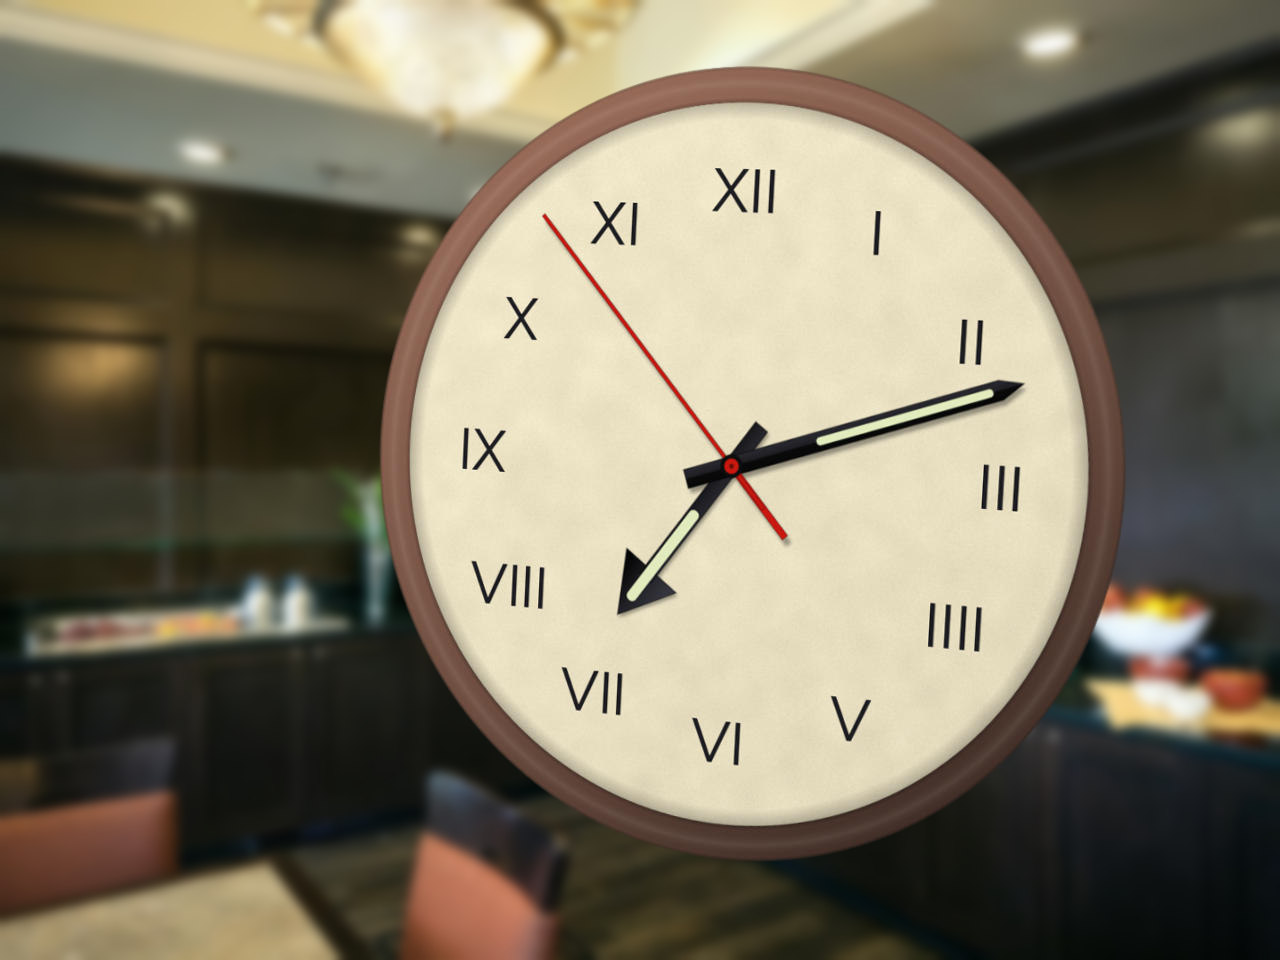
**7:11:53**
